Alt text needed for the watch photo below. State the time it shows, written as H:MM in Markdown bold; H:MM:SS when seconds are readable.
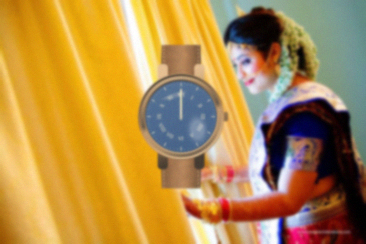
**12:00**
